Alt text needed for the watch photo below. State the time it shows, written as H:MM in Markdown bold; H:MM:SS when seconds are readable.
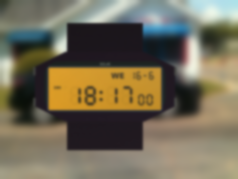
**18:17**
